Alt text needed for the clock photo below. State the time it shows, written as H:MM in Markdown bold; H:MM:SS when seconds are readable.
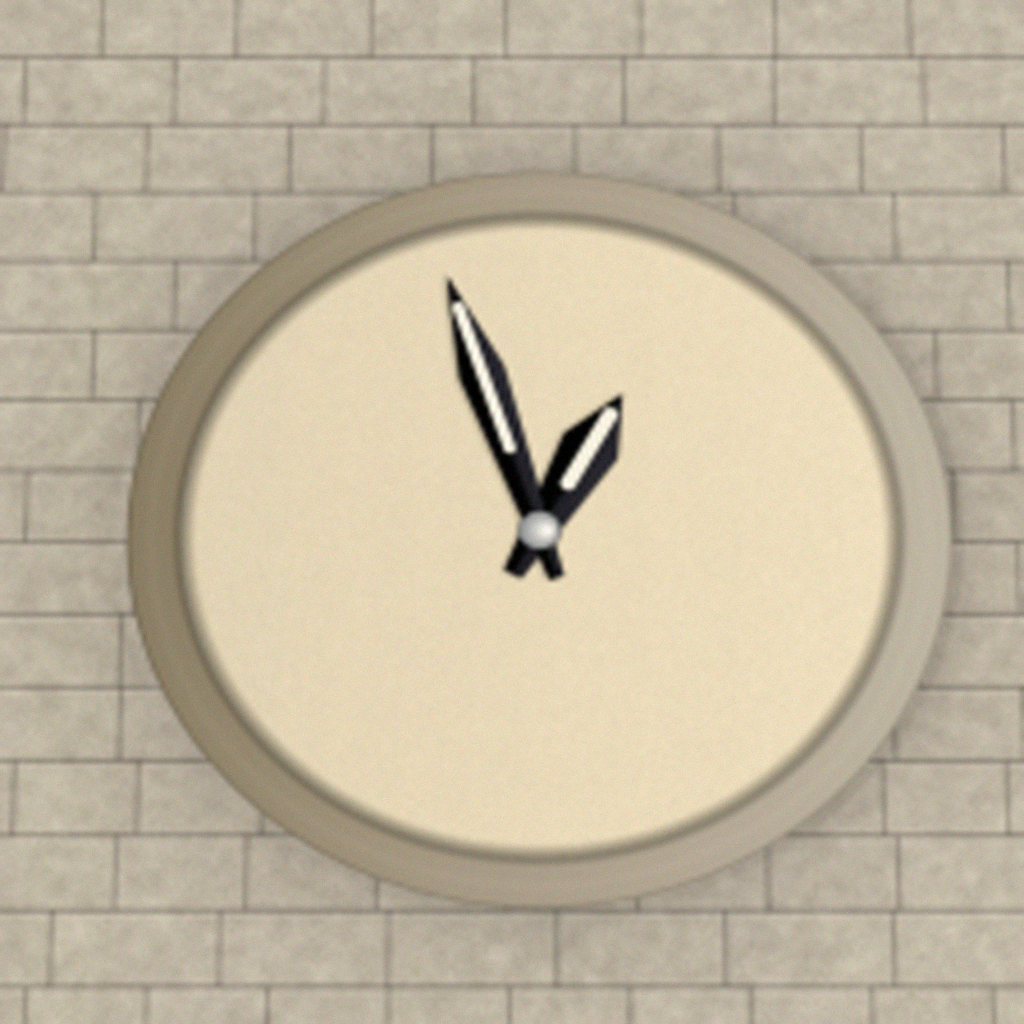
**12:57**
